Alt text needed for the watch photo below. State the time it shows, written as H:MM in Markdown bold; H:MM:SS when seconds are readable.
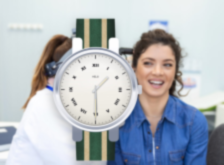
**1:30**
